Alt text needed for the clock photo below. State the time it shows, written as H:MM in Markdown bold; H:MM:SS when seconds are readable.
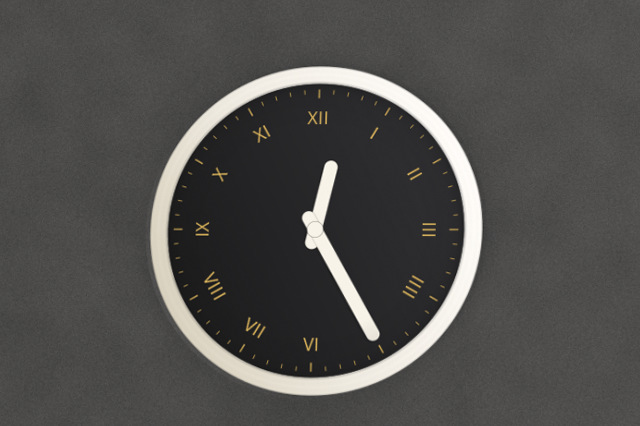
**12:25**
